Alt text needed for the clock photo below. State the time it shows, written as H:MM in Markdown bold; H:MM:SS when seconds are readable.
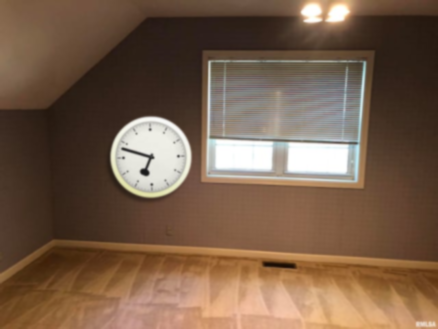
**6:48**
